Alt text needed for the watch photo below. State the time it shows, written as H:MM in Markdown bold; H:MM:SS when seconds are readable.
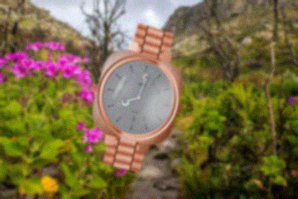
**8:01**
